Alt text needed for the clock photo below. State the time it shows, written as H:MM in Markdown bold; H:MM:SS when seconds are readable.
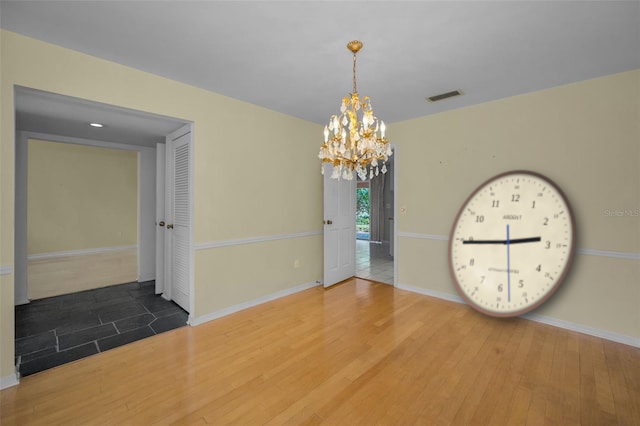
**2:44:28**
